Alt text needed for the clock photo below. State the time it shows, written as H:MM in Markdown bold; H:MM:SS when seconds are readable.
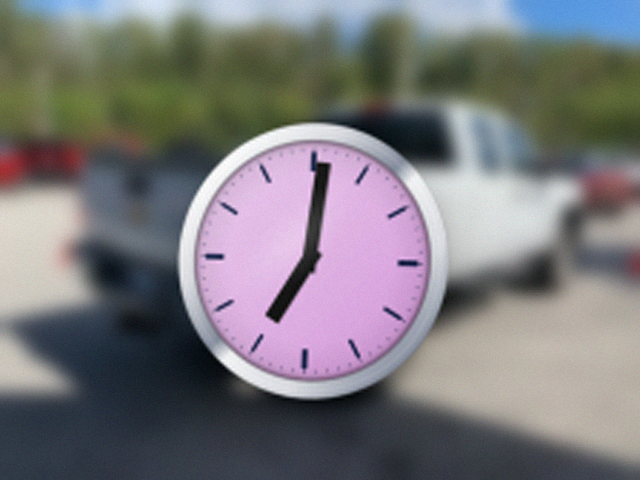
**7:01**
